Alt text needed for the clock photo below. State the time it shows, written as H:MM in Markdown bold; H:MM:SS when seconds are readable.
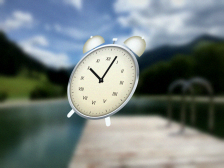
**10:03**
